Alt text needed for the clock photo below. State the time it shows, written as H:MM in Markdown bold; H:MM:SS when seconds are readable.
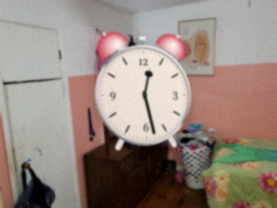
**12:28**
